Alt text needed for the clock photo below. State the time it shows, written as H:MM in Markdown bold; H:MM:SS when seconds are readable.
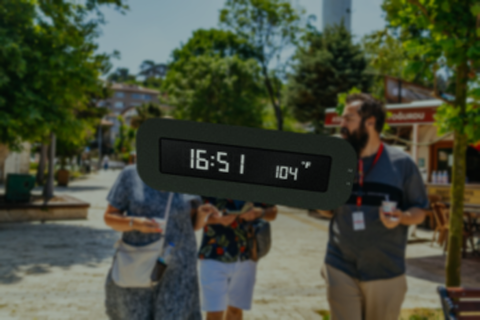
**16:51**
